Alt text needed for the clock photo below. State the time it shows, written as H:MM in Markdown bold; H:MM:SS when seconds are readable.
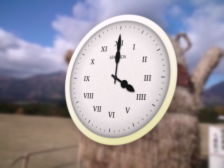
**4:00**
